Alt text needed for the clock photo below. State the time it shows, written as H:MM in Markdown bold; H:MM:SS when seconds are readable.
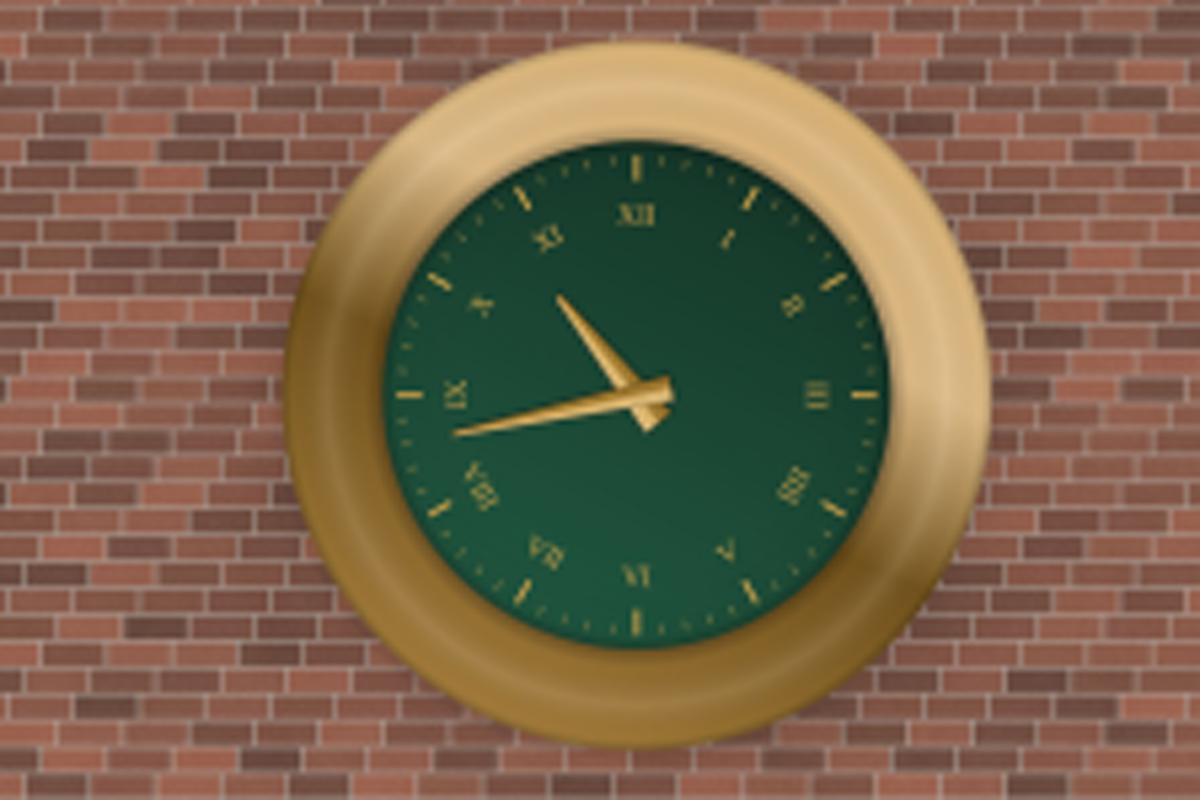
**10:43**
